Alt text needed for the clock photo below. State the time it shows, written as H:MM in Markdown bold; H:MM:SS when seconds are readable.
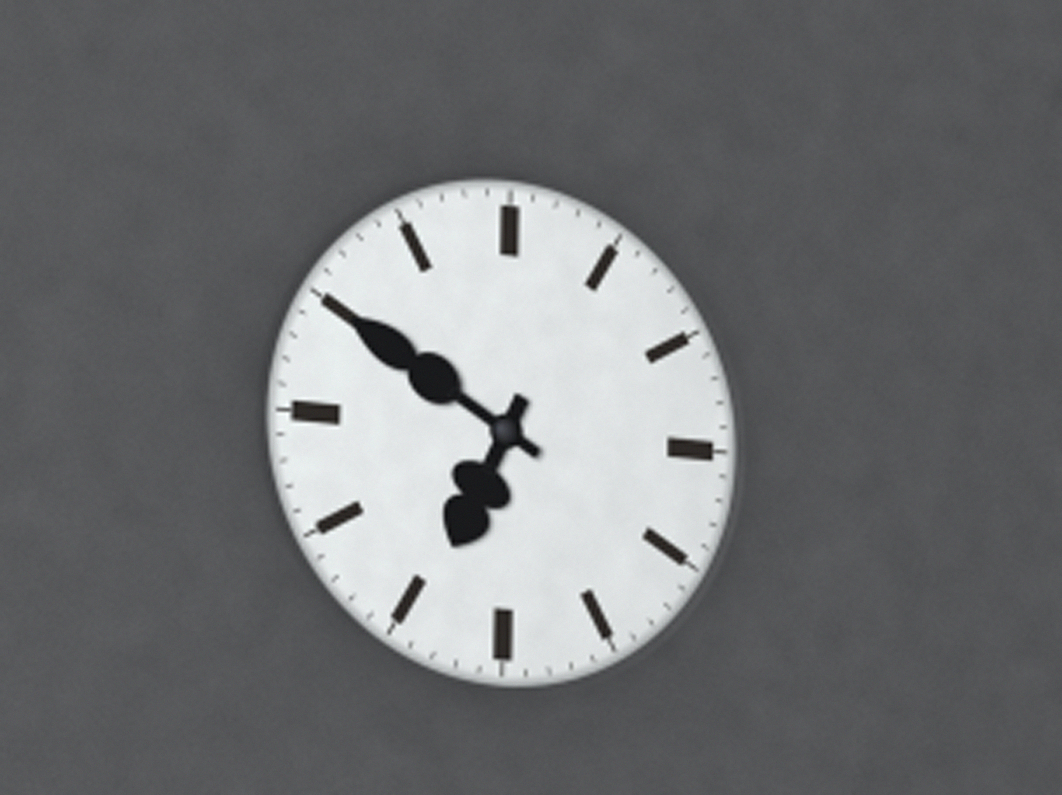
**6:50**
